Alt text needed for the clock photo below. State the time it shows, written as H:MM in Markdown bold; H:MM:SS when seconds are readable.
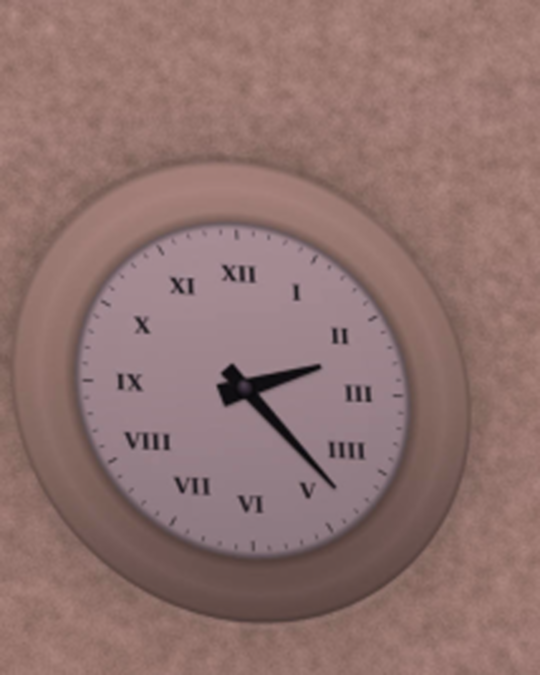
**2:23**
